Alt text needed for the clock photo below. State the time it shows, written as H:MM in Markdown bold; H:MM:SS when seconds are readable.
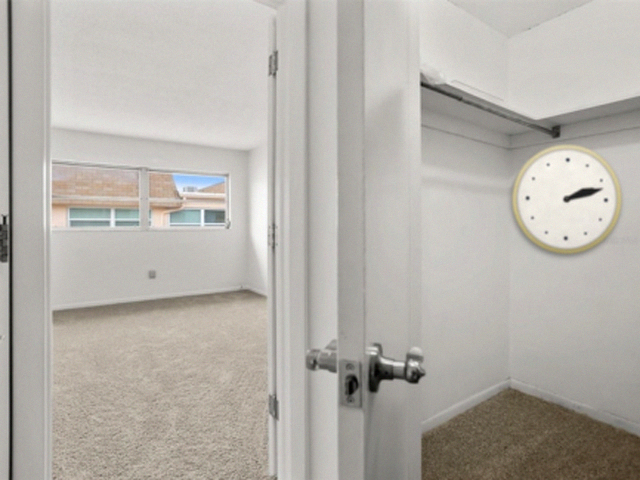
**2:12**
